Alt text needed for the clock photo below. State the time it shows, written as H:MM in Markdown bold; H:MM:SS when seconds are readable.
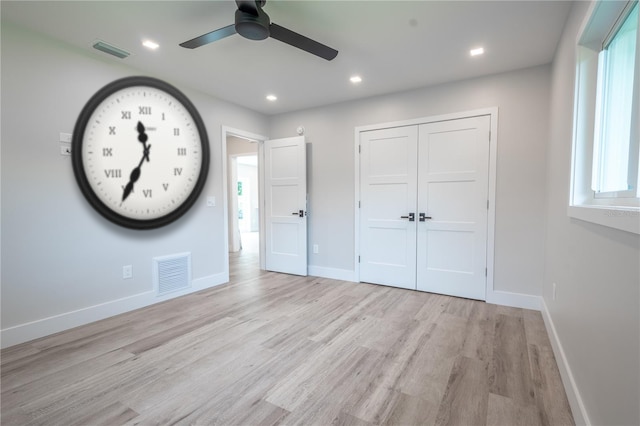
**11:35**
